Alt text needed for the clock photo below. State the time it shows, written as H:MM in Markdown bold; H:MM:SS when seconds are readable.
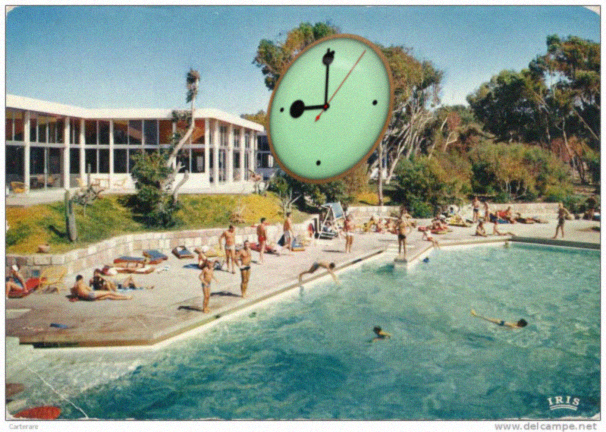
**8:59:06**
